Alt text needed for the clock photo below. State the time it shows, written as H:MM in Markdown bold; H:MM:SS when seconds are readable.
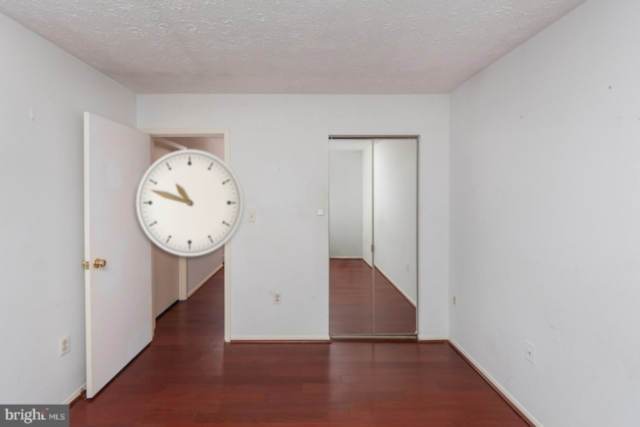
**10:48**
